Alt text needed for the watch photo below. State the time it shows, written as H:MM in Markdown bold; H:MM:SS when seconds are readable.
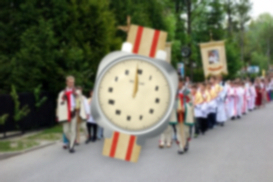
**11:59**
